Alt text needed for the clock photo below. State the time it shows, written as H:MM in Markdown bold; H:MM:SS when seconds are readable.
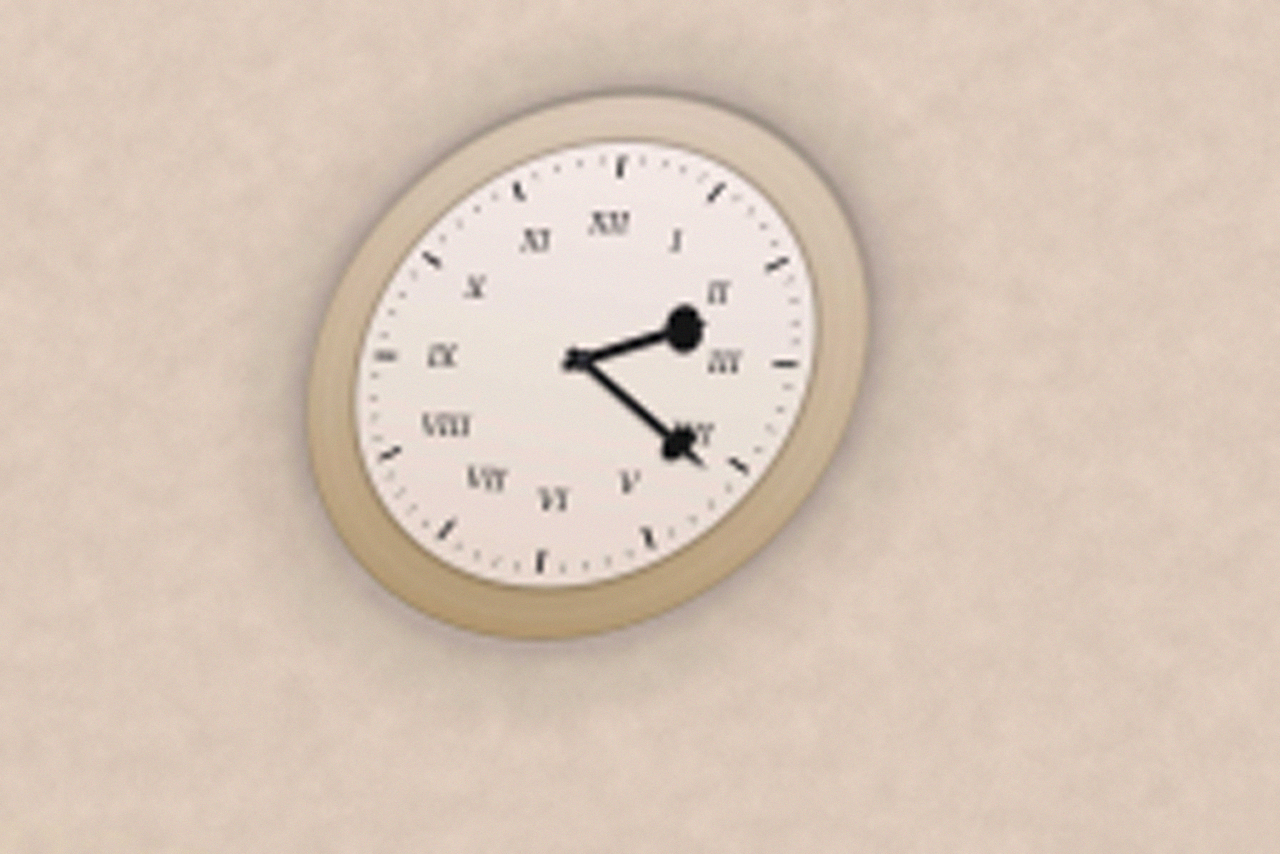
**2:21**
